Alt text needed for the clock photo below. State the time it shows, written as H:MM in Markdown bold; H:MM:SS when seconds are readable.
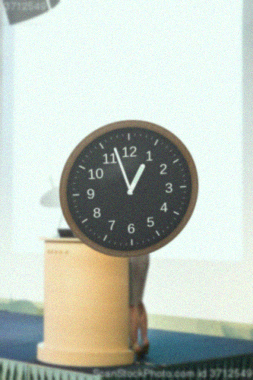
**12:57**
